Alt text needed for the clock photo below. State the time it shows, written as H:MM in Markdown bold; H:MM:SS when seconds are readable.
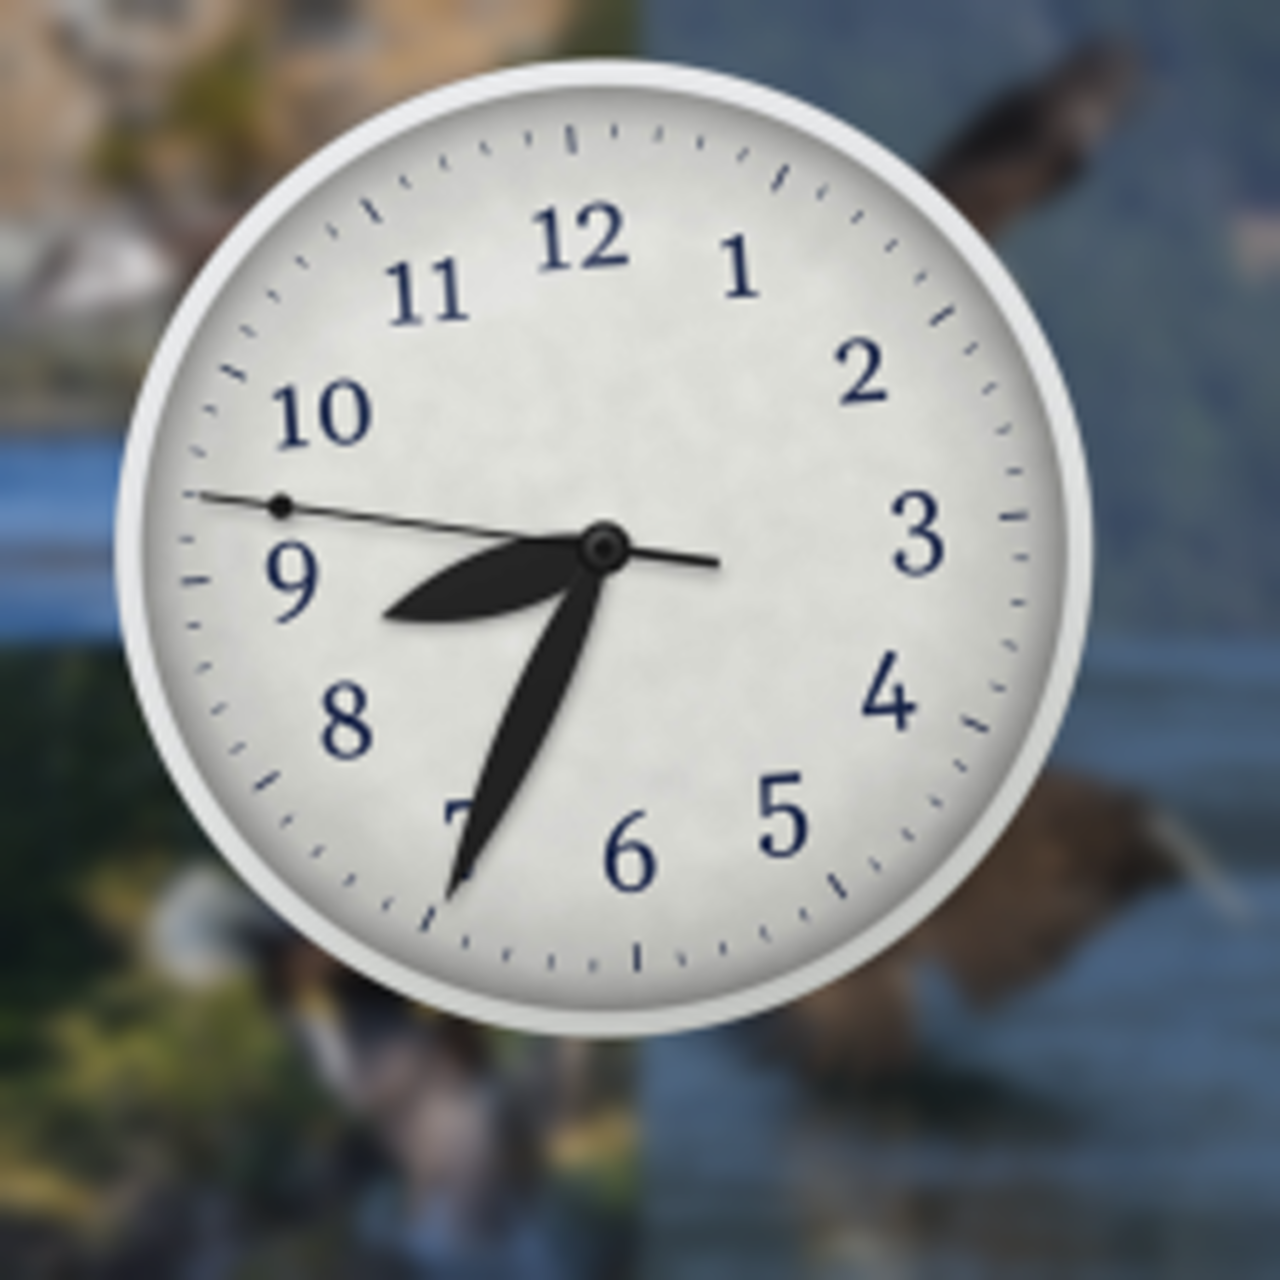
**8:34:47**
